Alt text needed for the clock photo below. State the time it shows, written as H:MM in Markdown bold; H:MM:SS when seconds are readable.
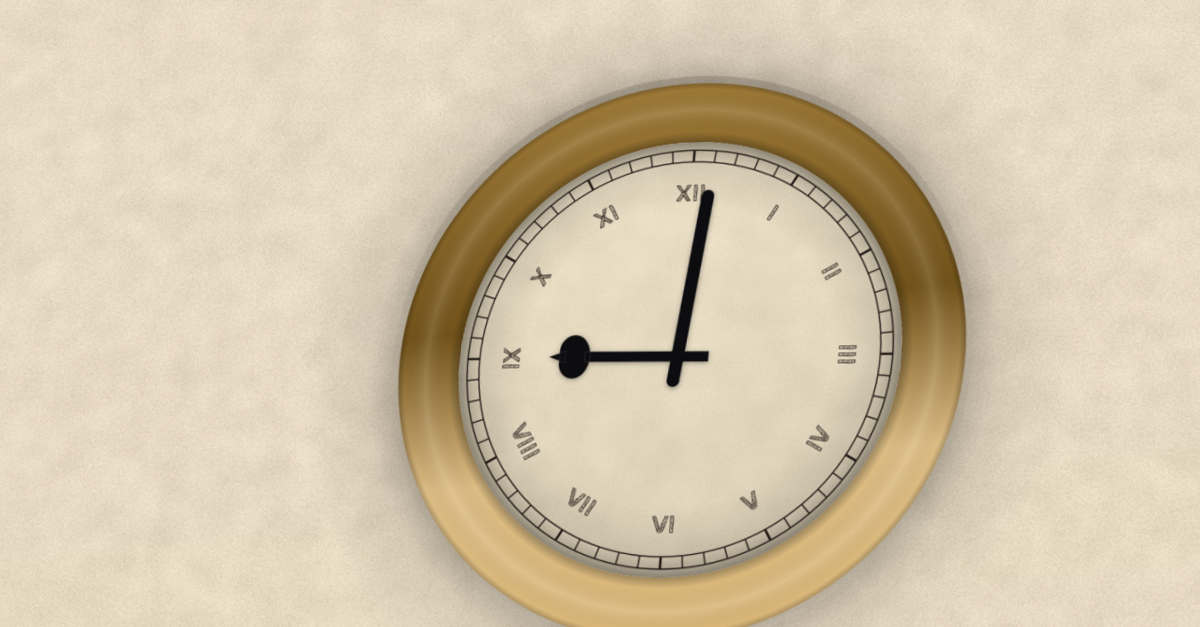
**9:01**
